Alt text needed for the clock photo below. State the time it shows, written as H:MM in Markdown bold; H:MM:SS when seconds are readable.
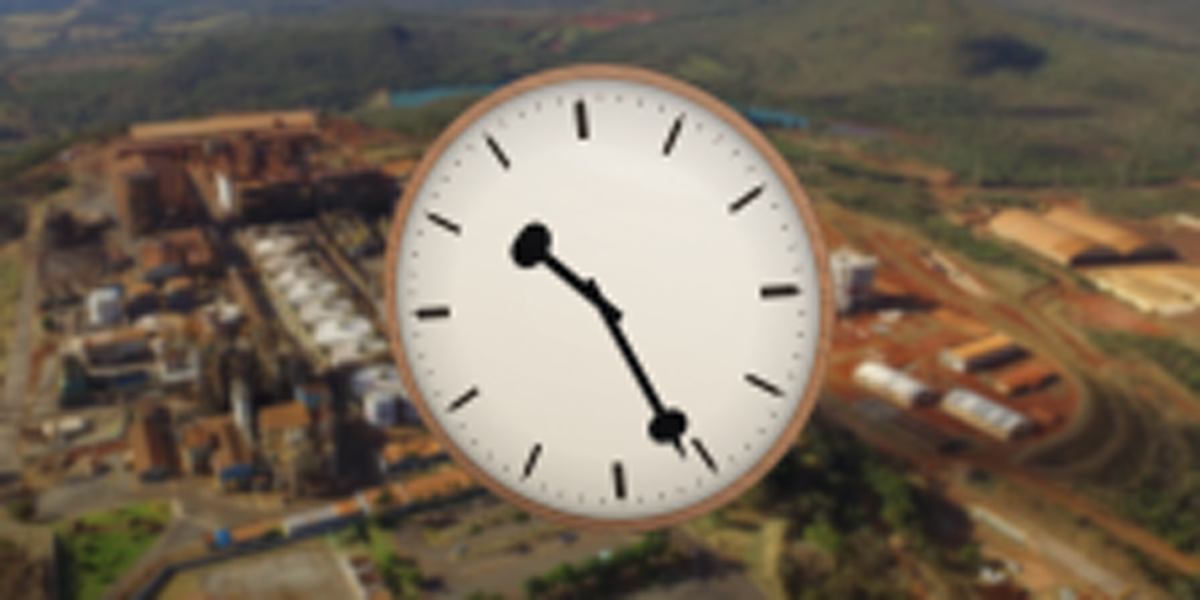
**10:26**
